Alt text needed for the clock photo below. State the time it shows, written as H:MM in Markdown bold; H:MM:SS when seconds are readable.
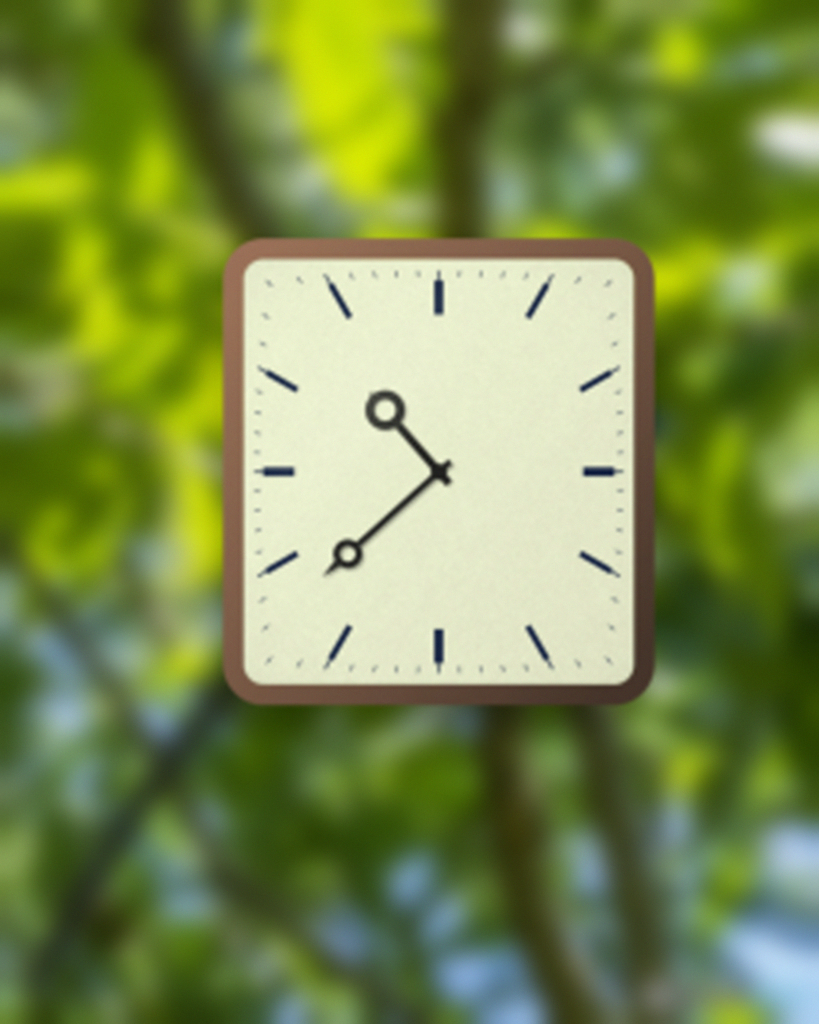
**10:38**
